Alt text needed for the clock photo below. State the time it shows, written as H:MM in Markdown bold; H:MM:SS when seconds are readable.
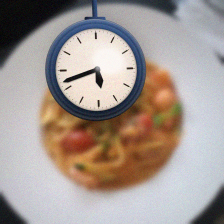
**5:42**
